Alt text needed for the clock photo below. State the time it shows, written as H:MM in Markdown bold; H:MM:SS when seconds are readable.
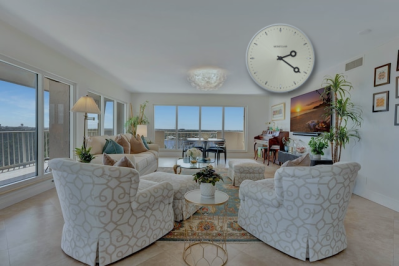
**2:21**
